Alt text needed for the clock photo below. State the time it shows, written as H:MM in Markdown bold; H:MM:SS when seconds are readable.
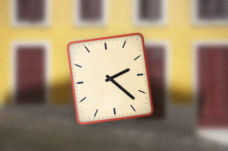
**2:23**
